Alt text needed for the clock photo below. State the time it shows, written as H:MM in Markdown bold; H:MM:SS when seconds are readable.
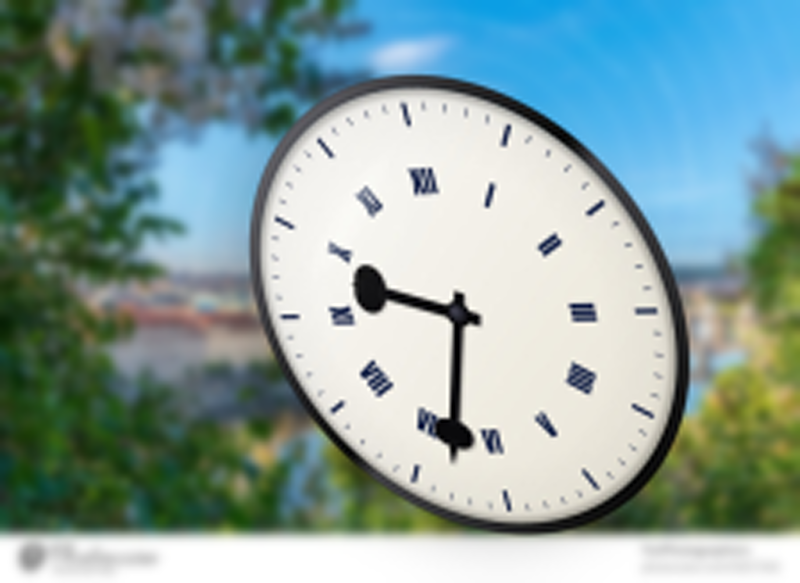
**9:33**
